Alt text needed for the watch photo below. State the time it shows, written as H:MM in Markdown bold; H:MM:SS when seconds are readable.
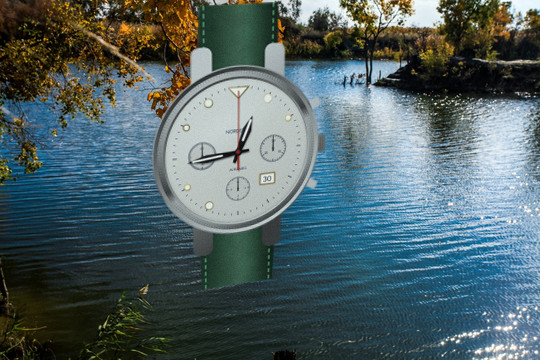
**12:44**
